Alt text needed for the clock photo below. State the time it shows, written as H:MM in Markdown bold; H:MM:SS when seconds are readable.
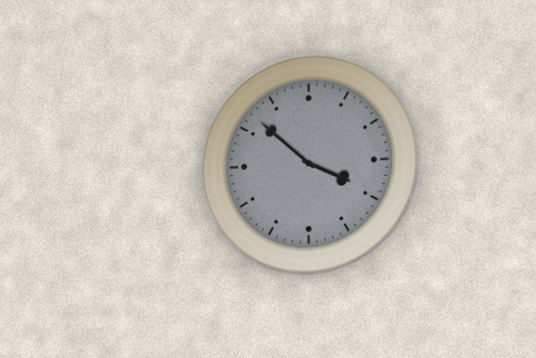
**3:52**
